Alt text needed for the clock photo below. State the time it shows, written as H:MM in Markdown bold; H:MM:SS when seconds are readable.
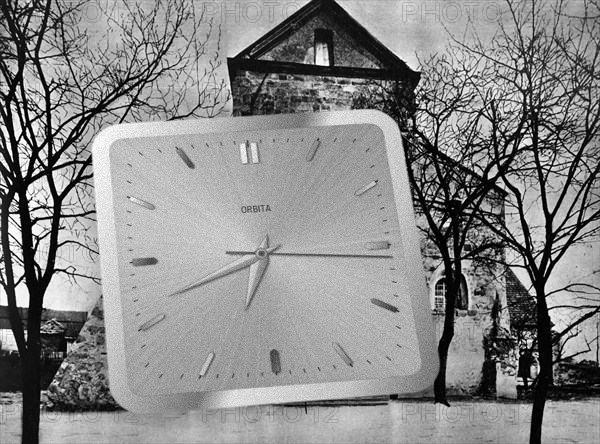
**6:41:16**
